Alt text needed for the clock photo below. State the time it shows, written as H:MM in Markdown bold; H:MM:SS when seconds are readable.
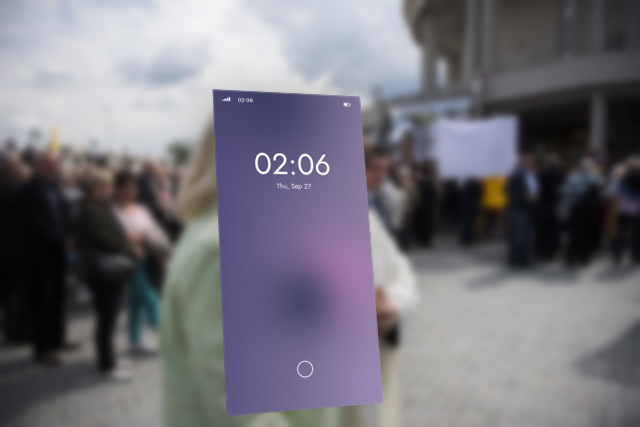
**2:06**
